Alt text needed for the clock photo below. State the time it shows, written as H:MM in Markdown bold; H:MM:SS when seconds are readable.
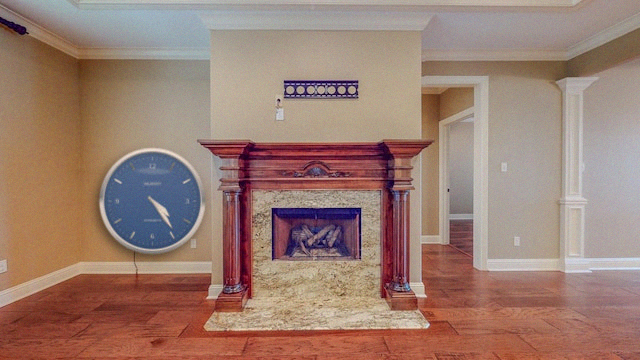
**4:24**
